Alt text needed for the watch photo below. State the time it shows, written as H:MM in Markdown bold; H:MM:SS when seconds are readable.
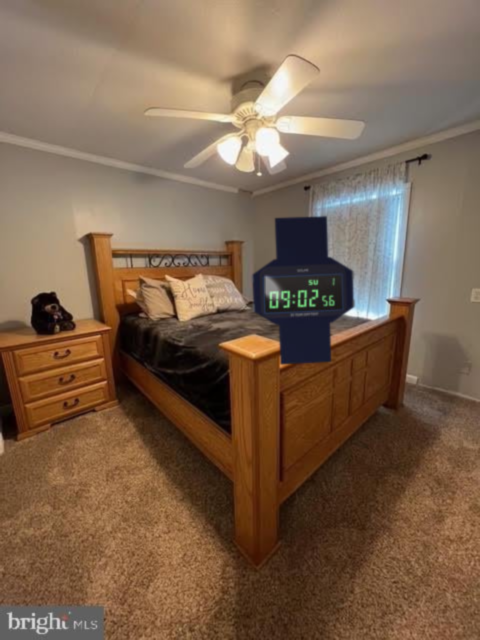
**9:02:56**
